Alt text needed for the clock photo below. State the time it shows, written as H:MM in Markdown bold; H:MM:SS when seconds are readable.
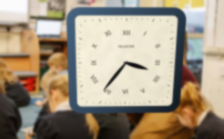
**3:36**
